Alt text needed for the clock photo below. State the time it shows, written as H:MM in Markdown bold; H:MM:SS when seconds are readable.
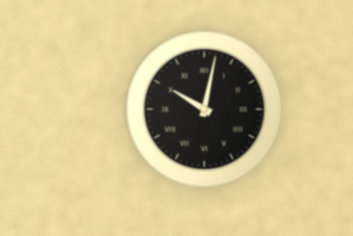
**10:02**
